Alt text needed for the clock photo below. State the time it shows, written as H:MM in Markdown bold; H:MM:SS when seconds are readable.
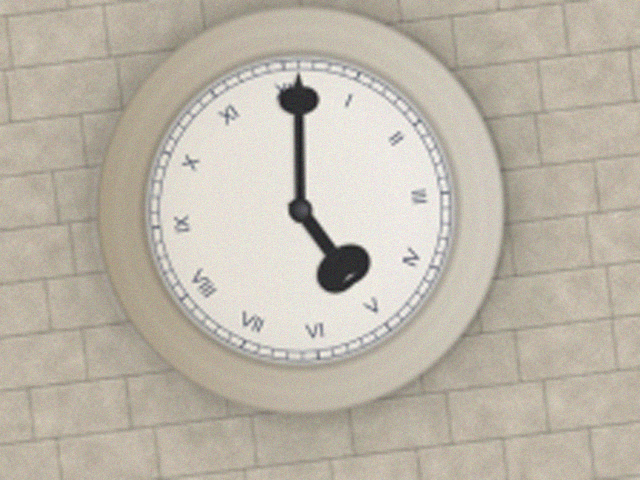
**5:01**
